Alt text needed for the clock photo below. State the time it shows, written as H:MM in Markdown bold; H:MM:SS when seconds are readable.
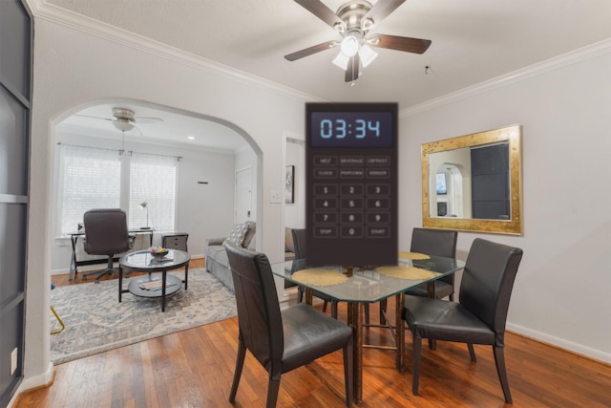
**3:34**
